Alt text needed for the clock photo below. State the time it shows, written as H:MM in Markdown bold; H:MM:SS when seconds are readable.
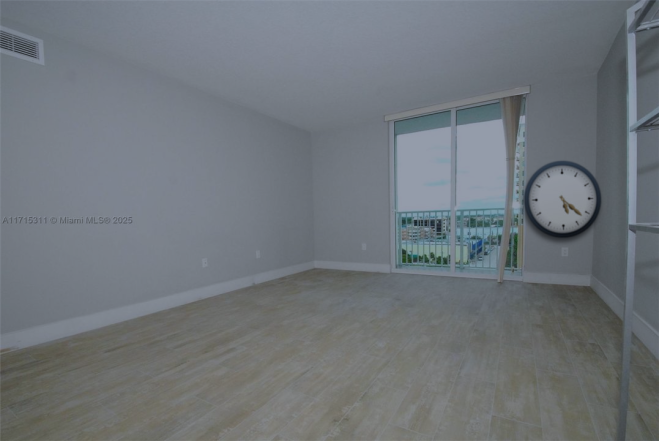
**5:22**
